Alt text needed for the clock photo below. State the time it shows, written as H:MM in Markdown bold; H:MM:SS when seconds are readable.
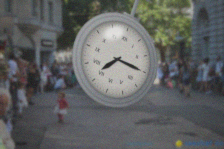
**7:15**
